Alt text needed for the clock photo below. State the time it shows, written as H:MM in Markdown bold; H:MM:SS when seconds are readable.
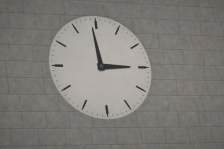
**2:59**
